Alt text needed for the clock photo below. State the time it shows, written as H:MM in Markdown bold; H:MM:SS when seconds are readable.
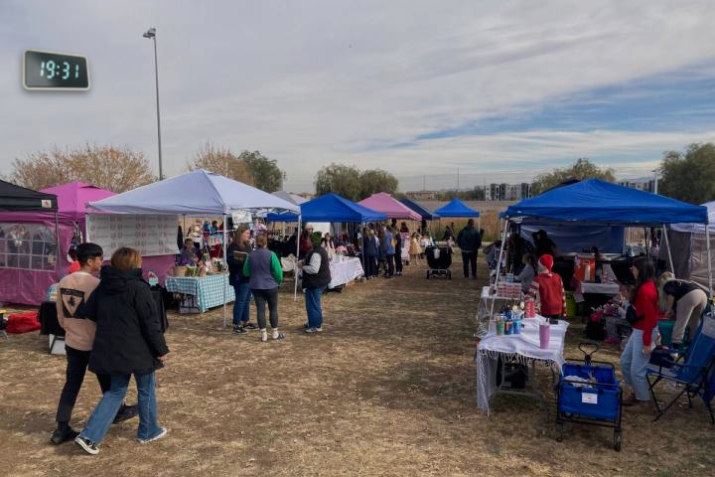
**19:31**
